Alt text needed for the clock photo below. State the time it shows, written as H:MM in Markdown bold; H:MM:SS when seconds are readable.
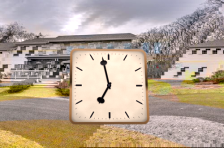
**6:58**
